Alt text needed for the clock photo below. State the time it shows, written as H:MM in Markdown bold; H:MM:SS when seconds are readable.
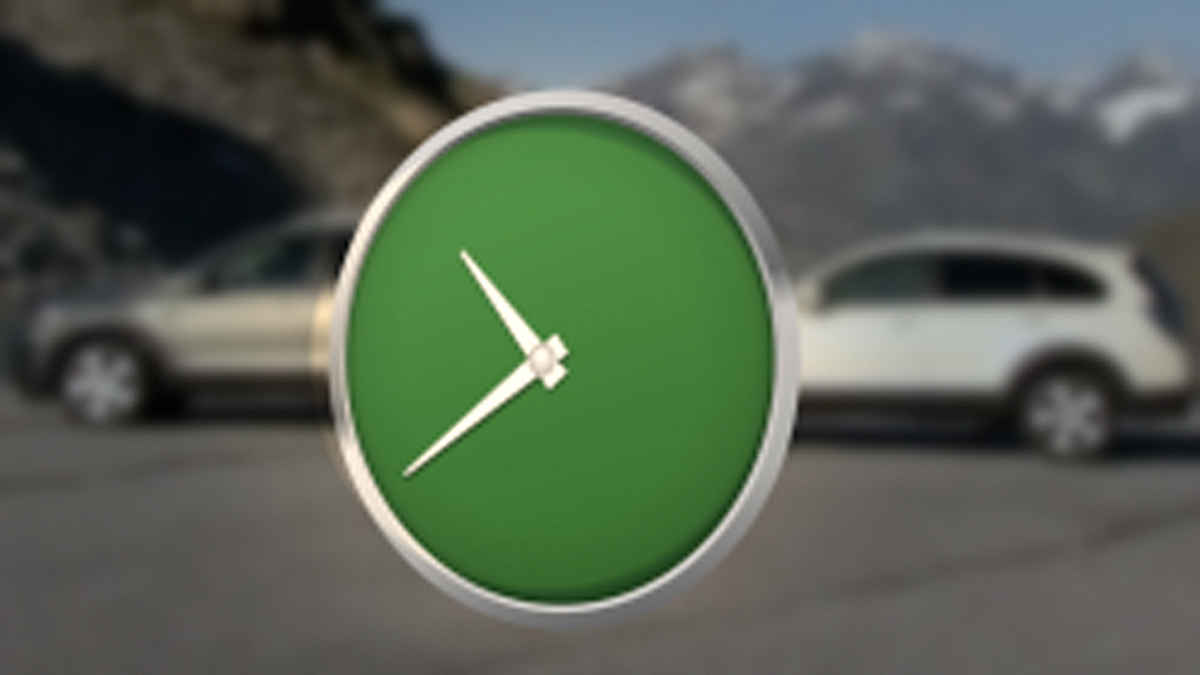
**10:39**
